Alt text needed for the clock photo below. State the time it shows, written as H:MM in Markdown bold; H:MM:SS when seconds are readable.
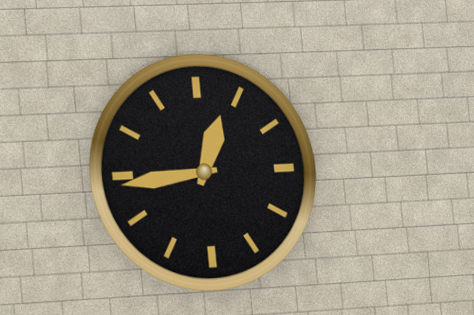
**12:44**
